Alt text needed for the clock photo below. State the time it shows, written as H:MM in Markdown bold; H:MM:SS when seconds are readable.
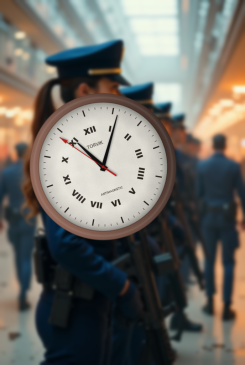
**11:05:54**
